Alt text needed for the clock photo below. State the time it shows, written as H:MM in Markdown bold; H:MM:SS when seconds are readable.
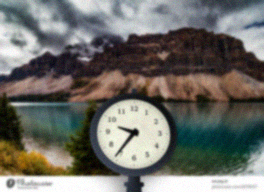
**9:36**
